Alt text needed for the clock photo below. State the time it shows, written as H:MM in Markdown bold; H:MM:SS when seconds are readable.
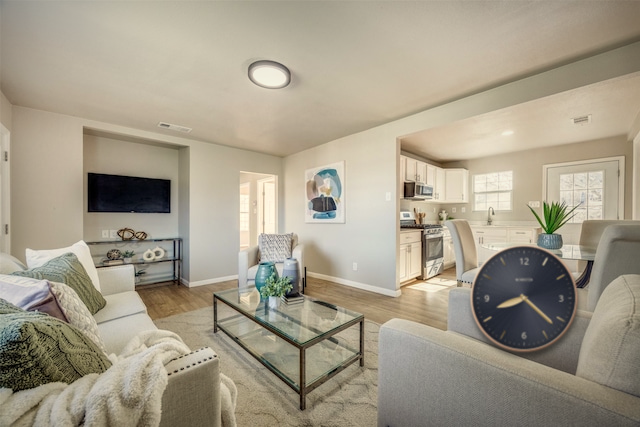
**8:22**
